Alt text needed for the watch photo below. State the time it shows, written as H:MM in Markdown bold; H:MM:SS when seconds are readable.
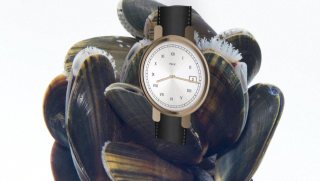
**8:16**
